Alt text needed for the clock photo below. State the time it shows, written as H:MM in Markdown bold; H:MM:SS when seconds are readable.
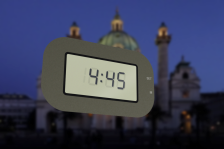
**4:45**
